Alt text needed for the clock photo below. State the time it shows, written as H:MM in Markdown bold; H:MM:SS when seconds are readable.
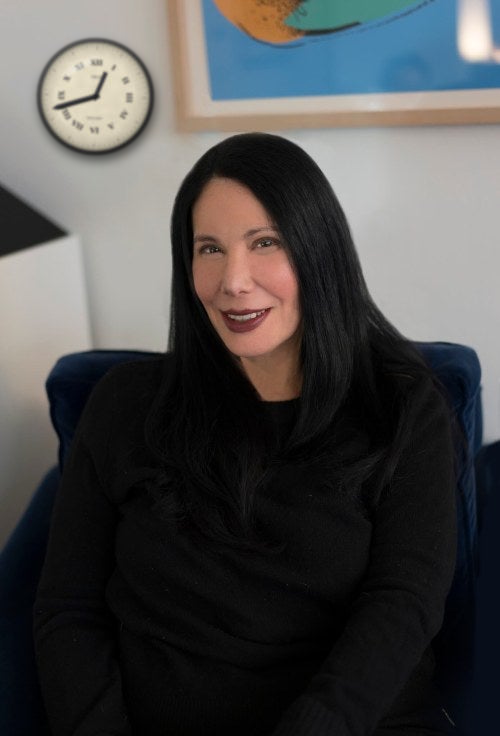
**12:42**
